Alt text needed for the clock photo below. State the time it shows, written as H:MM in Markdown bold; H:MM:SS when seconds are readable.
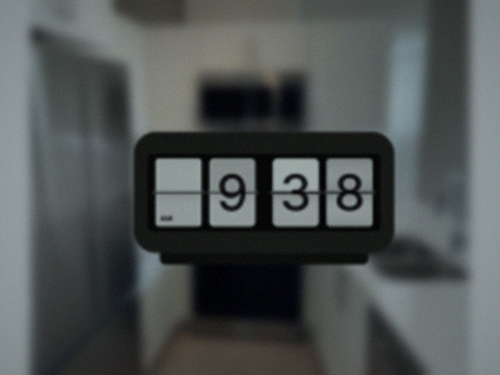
**9:38**
